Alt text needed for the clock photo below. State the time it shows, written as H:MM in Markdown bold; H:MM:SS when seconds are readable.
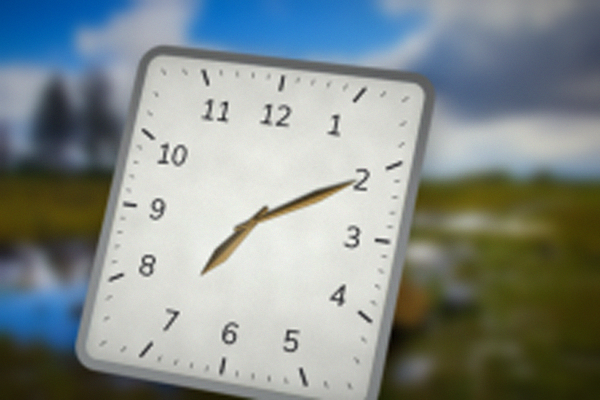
**7:10**
